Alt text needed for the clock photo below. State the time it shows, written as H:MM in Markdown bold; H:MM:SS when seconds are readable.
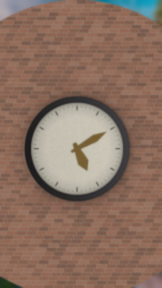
**5:10**
